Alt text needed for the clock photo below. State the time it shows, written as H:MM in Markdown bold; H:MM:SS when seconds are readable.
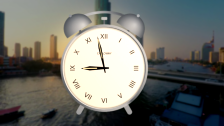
**8:58**
